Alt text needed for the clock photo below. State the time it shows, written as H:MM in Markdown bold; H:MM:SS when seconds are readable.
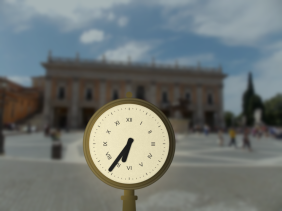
**6:36**
